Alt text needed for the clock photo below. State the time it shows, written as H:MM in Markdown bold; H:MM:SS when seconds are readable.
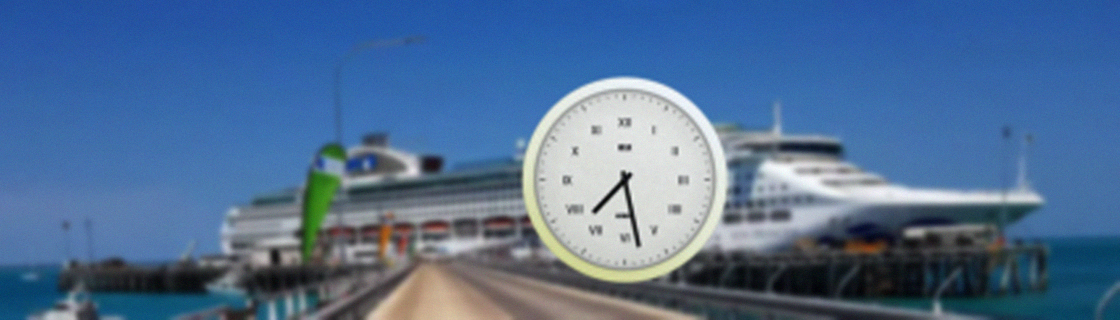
**7:28**
